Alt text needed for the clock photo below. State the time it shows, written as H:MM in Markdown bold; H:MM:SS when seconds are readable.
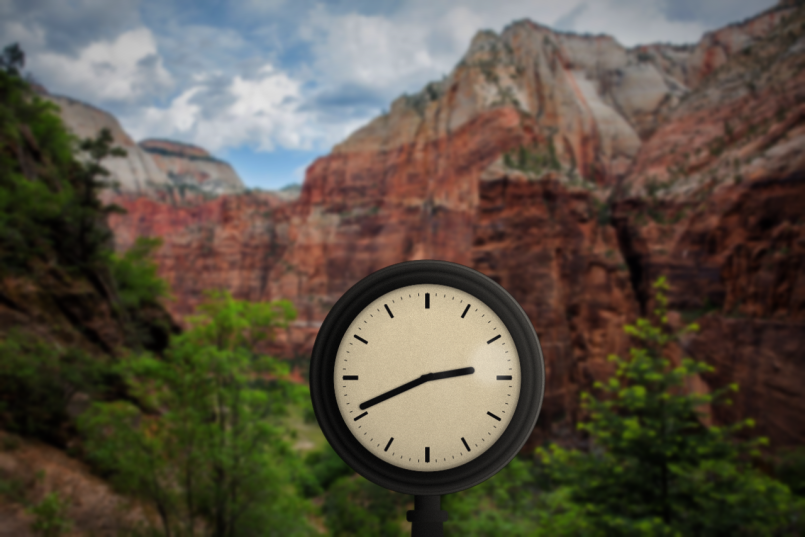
**2:41**
